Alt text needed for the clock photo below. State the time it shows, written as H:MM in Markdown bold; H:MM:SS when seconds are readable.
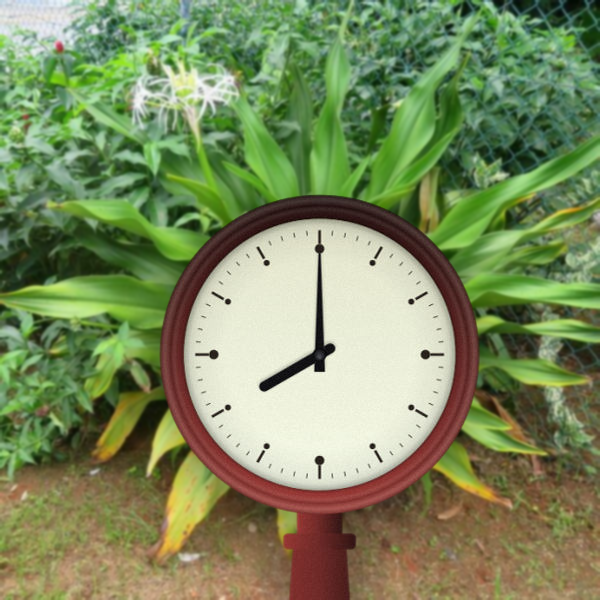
**8:00**
